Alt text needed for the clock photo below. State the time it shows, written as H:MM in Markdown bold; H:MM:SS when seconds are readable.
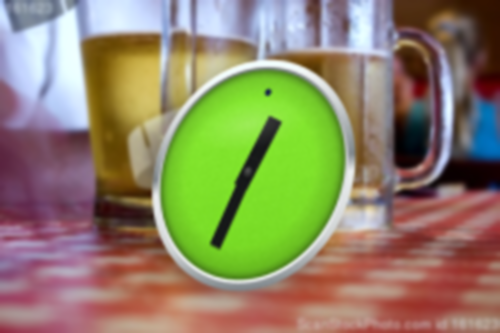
**12:32**
